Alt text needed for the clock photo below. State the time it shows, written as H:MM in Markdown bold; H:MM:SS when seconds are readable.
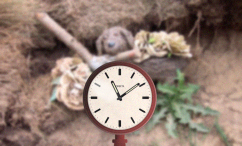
**11:09**
